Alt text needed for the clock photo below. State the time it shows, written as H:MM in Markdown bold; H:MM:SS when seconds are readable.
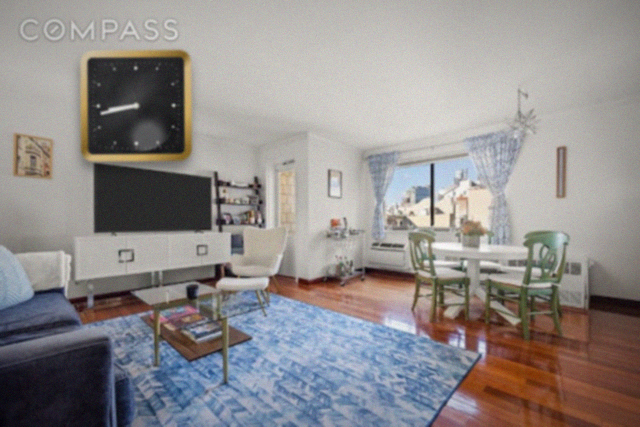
**8:43**
